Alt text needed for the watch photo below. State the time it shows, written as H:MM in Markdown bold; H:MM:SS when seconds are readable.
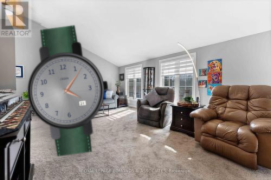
**4:07**
